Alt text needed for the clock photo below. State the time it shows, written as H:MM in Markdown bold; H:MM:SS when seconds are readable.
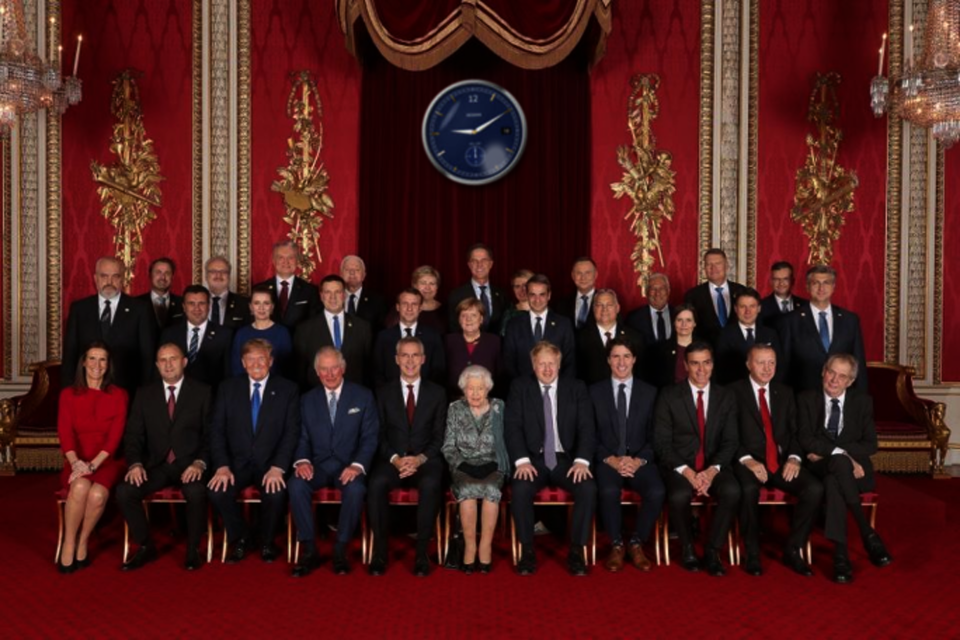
**9:10**
